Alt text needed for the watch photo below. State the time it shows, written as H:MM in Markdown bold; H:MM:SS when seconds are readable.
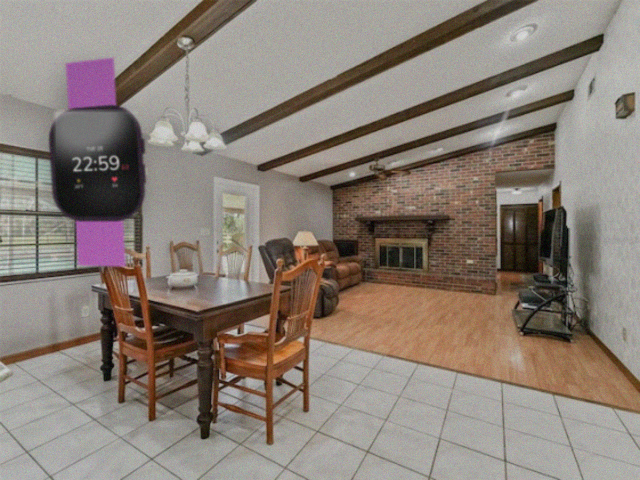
**22:59**
